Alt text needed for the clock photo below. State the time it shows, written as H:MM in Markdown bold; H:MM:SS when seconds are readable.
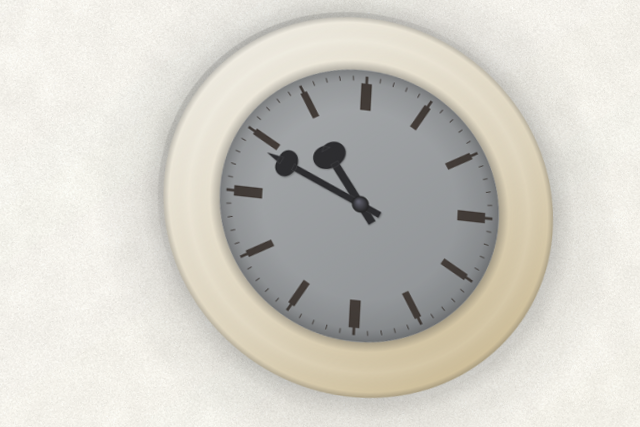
**10:49**
